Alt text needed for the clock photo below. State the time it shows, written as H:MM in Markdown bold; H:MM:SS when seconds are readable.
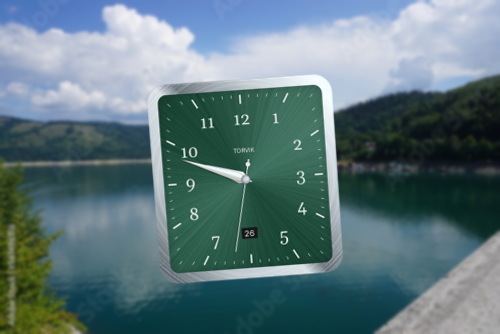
**9:48:32**
